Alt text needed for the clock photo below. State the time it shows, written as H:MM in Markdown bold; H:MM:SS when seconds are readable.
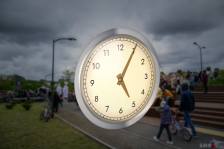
**5:05**
